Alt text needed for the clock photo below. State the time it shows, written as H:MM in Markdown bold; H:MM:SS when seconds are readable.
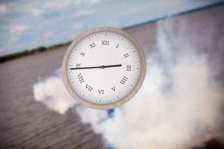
**2:44**
